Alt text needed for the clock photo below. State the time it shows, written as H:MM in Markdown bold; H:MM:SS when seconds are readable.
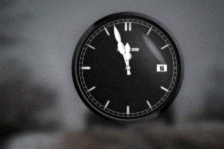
**11:57**
